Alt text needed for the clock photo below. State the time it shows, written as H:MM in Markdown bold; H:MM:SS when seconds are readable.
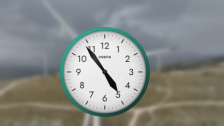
**4:54**
